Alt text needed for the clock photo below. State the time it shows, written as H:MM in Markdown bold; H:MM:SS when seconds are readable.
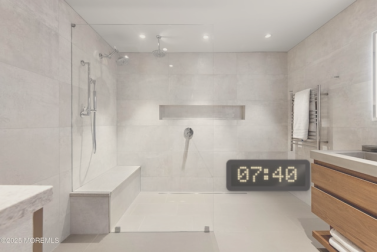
**7:40**
